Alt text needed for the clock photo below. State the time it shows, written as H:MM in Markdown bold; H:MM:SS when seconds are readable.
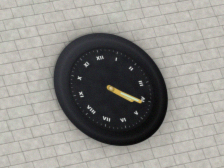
**4:21**
